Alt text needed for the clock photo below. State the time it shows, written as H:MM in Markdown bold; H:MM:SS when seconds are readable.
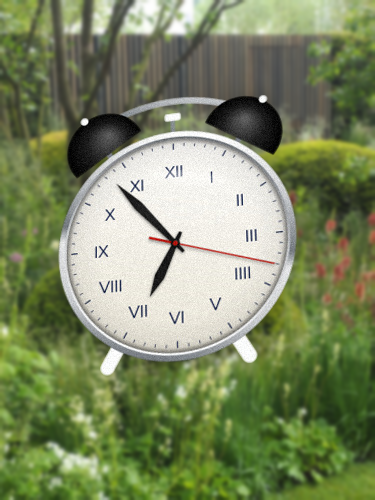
**6:53:18**
